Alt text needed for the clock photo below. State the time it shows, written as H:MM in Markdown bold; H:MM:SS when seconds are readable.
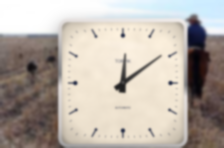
**12:09**
